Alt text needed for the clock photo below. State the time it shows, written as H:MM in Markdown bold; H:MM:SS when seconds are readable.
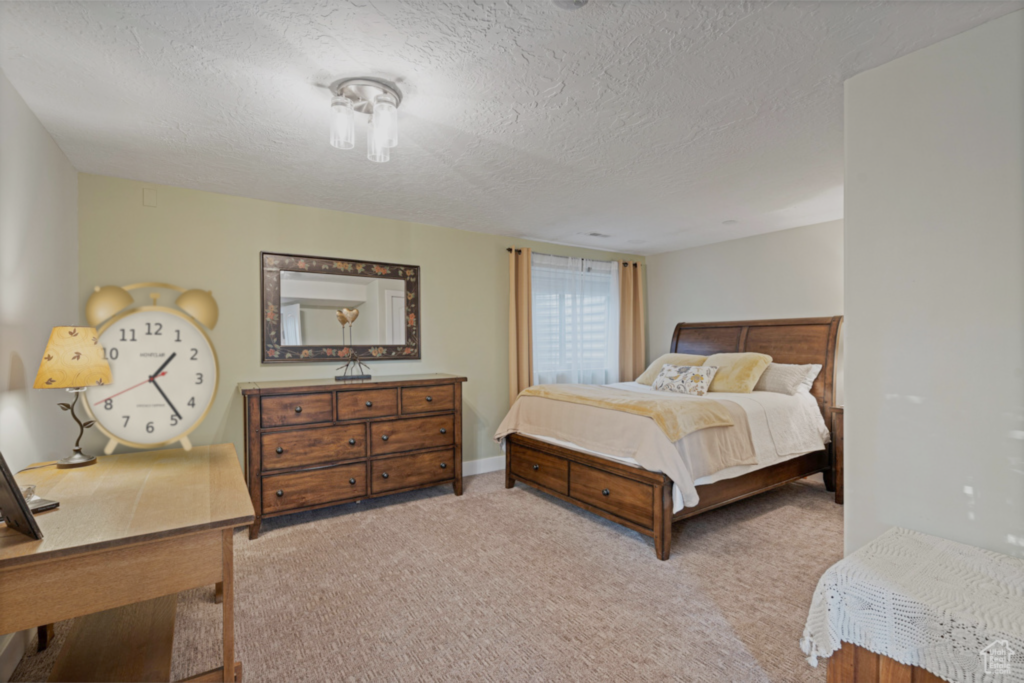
**1:23:41**
